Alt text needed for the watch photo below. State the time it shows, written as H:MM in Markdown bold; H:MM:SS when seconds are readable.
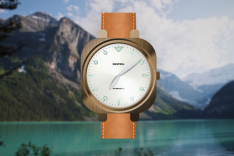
**7:09**
